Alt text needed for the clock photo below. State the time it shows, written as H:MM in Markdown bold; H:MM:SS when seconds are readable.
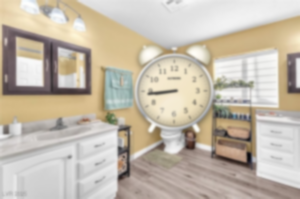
**8:44**
